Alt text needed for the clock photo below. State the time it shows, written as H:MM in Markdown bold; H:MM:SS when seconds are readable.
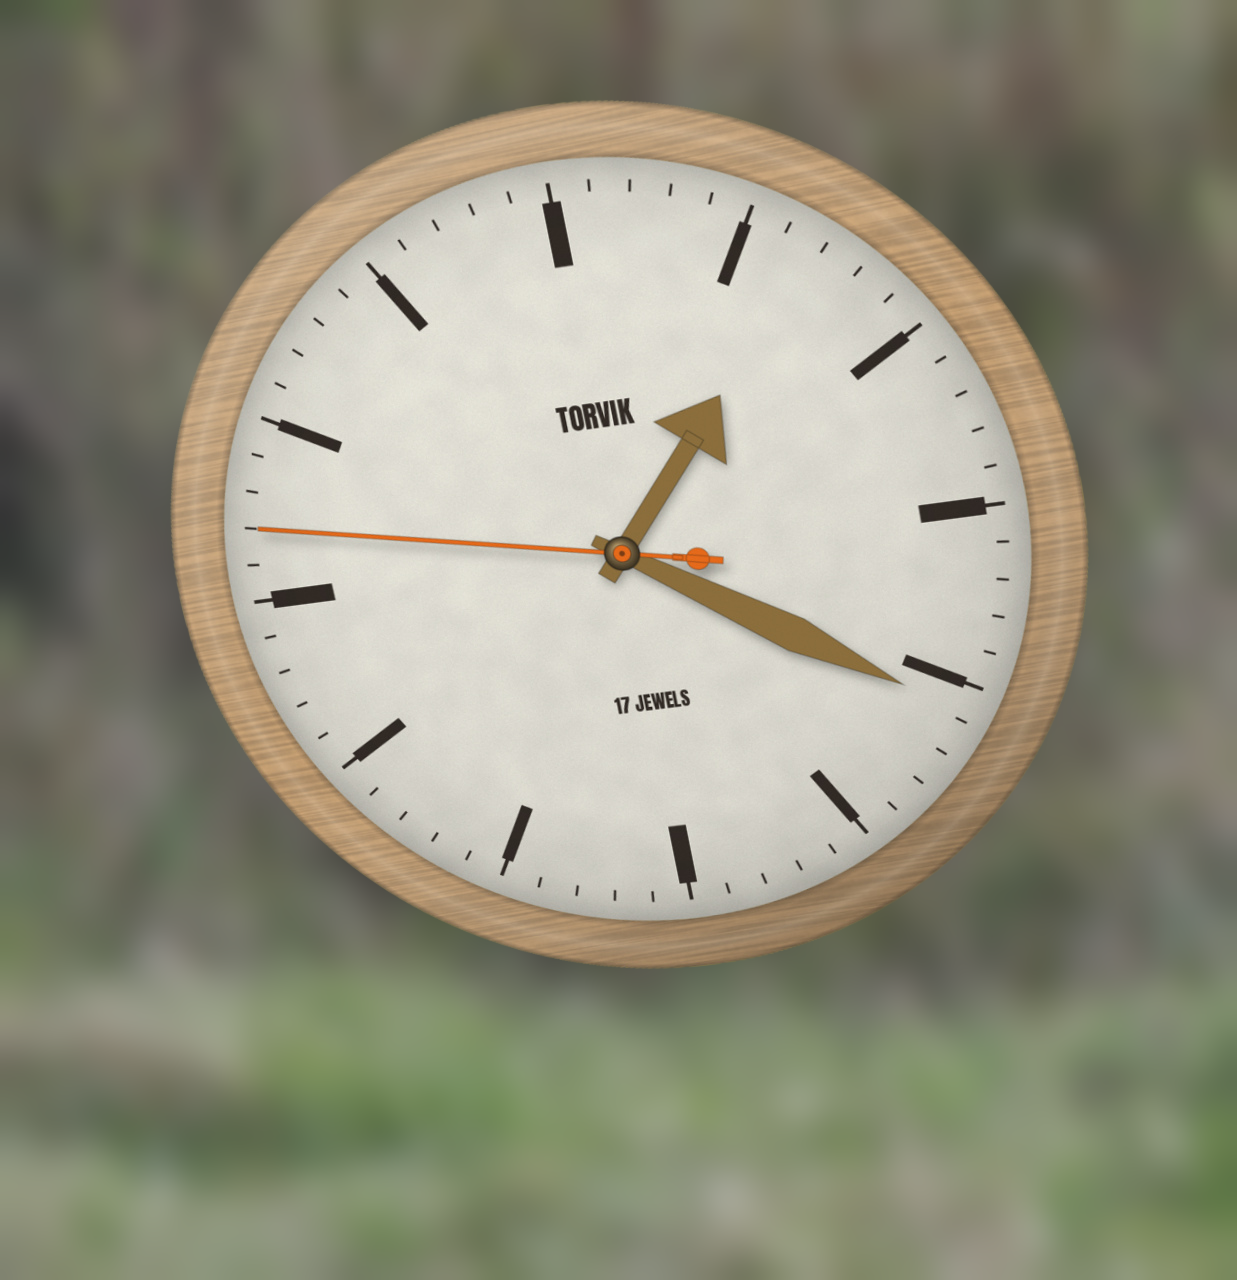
**1:20:47**
